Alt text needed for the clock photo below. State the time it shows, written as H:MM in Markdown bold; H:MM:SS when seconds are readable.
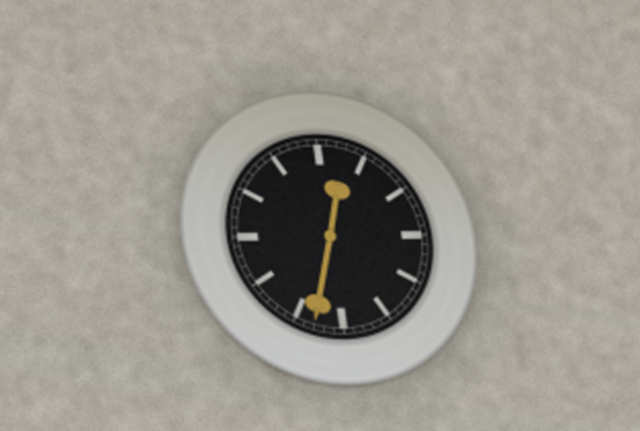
**12:33**
